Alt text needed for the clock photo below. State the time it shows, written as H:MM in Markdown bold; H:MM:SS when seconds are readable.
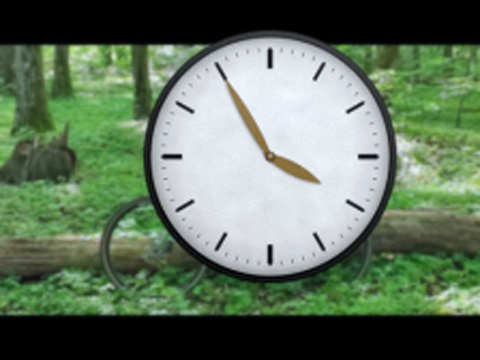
**3:55**
